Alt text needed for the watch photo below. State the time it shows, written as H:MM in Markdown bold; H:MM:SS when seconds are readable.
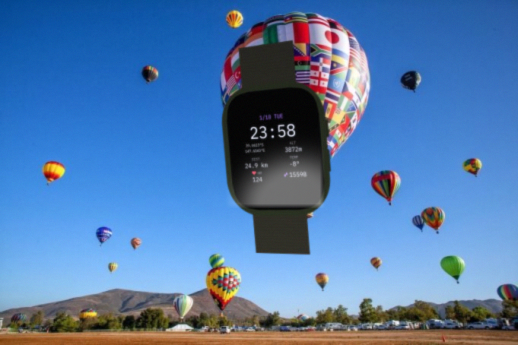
**23:58**
